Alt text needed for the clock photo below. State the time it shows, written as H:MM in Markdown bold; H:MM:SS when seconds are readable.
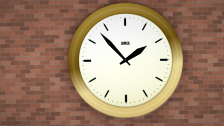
**1:53**
